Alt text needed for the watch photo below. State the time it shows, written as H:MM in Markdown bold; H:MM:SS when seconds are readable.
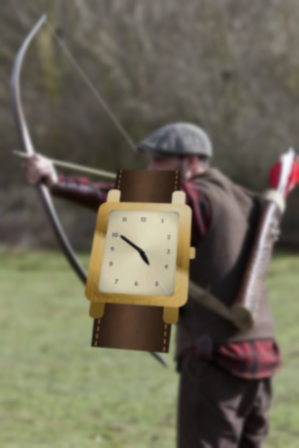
**4:51**
